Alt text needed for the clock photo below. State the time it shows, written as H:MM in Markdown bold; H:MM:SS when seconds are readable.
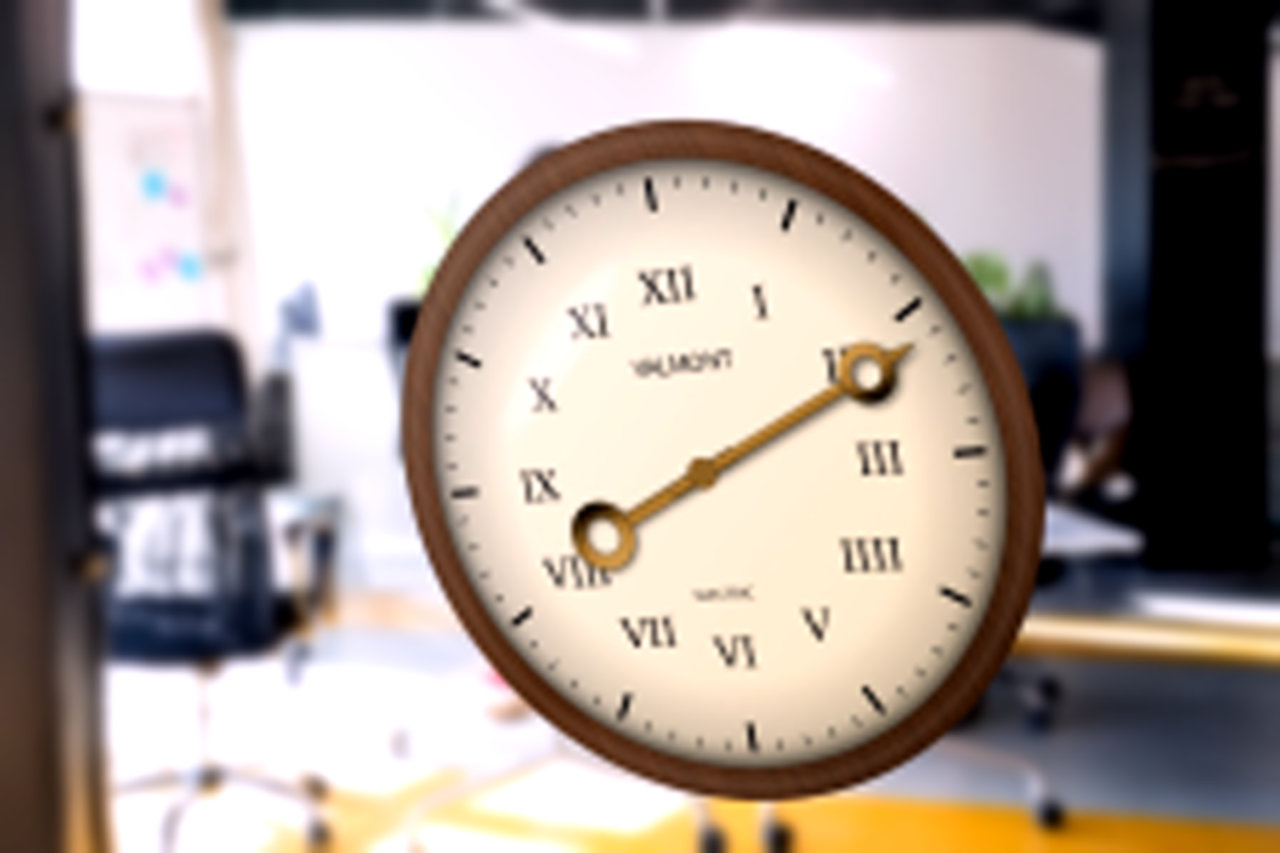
**8:11**
